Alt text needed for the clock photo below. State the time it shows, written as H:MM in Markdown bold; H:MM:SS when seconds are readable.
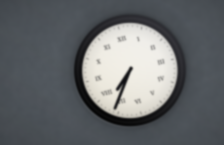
**7:36**
